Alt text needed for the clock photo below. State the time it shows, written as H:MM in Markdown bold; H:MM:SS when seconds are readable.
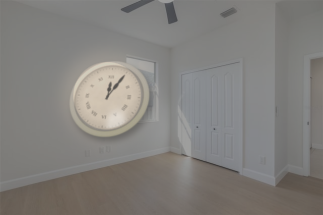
**12:05**
